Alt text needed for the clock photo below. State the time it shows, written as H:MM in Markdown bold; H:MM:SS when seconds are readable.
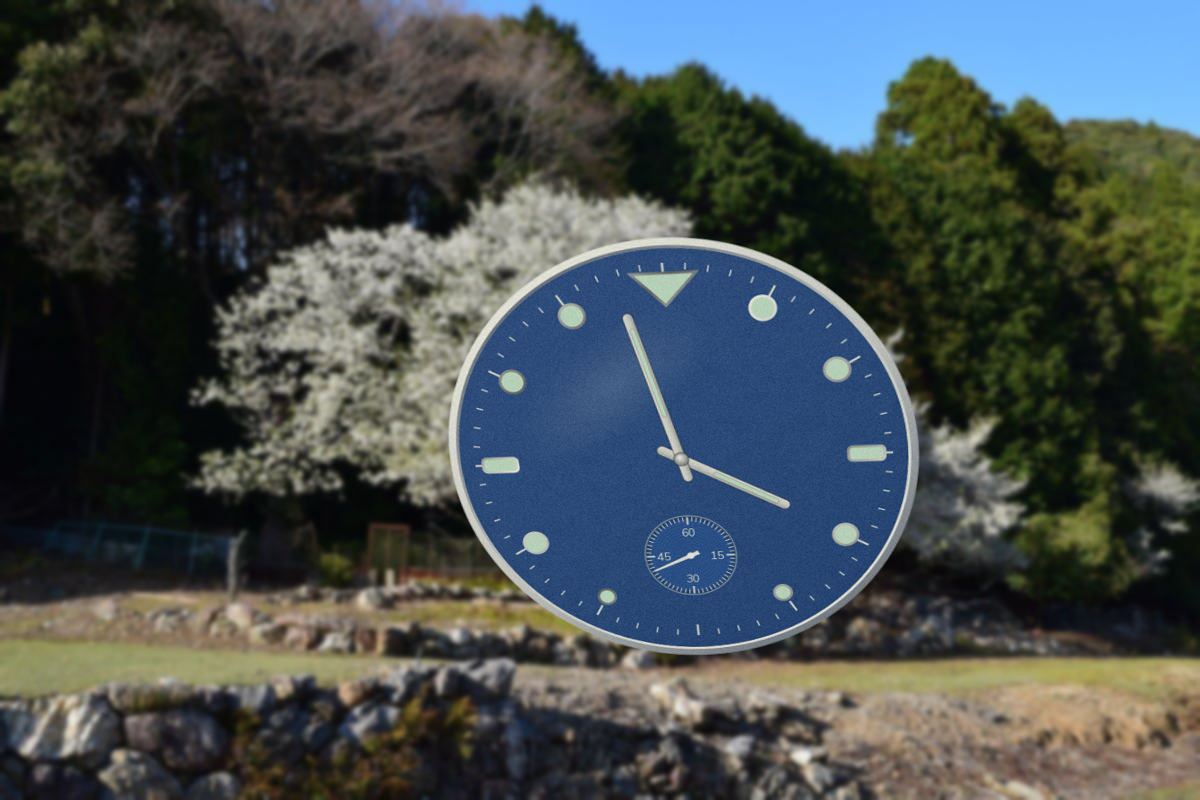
**3:57:41**
